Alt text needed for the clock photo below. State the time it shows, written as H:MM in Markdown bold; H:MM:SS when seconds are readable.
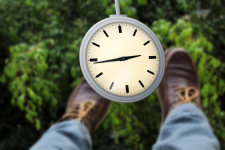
**2:44**
